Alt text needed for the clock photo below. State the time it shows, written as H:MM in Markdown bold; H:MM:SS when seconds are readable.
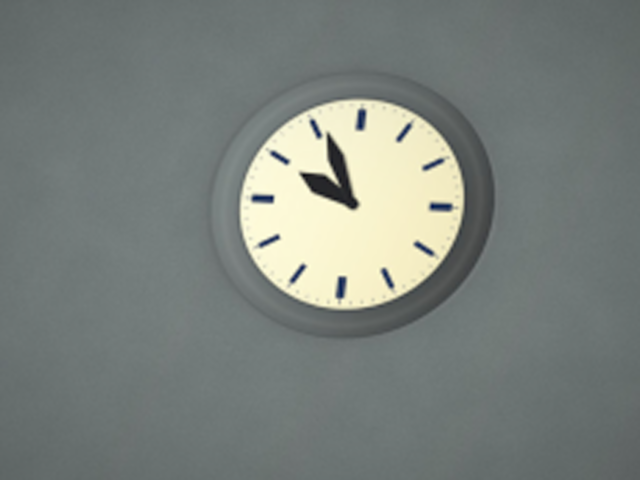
**9:56**
